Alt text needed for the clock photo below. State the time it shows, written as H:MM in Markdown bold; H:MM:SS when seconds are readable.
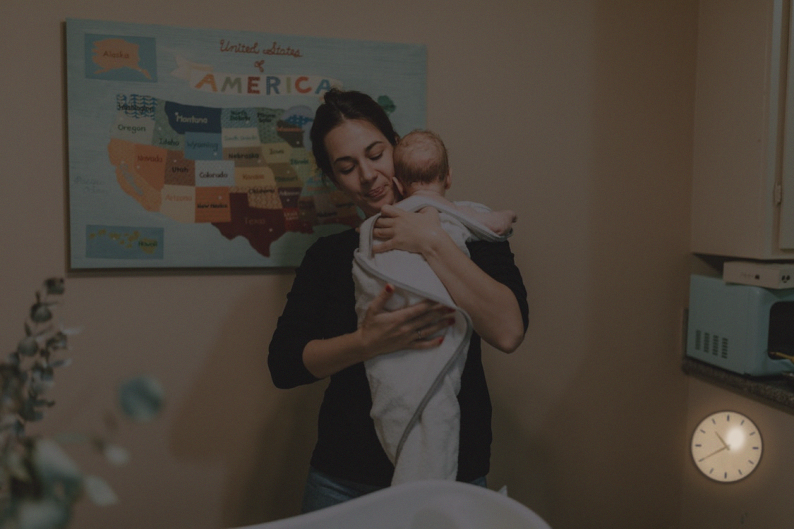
**10:40**
